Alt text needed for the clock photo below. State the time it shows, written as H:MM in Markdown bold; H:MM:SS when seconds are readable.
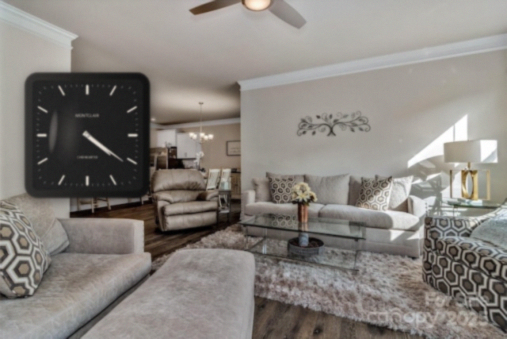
**4:21**
